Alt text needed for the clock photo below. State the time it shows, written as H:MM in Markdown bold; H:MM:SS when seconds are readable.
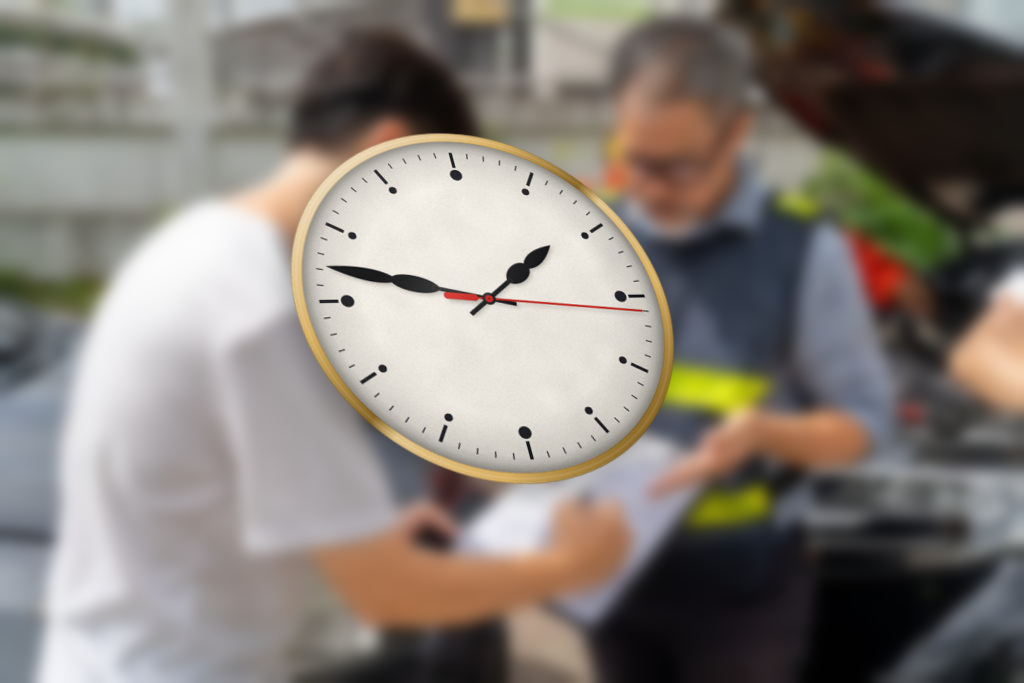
**1:47:16**
